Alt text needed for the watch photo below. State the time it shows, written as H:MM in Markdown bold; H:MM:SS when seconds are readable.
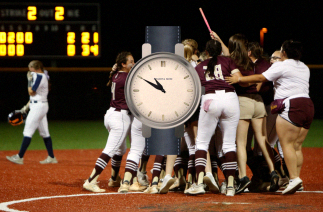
**10:50**
